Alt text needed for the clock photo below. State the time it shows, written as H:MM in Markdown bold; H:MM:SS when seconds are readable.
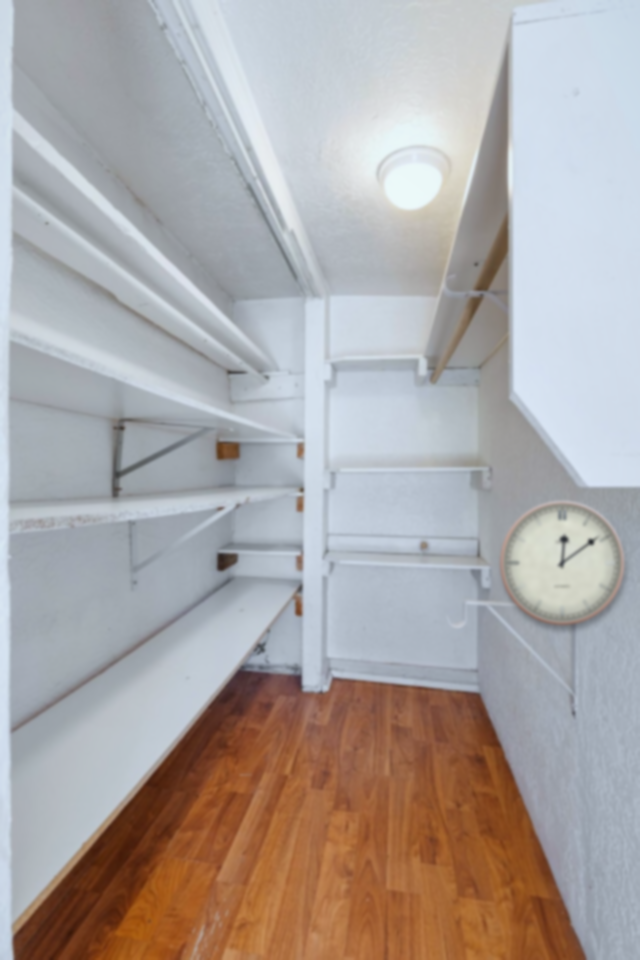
**12:09**
